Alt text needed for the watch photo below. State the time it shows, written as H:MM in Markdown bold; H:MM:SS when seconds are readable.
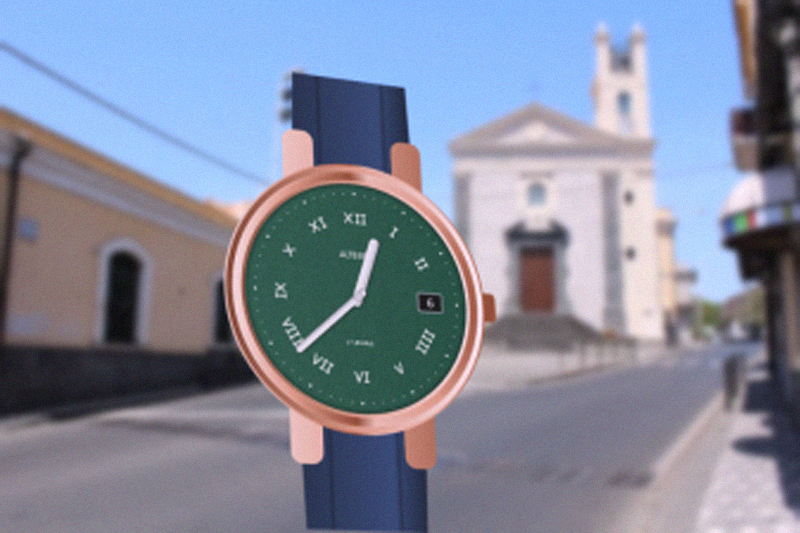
**12:38**
